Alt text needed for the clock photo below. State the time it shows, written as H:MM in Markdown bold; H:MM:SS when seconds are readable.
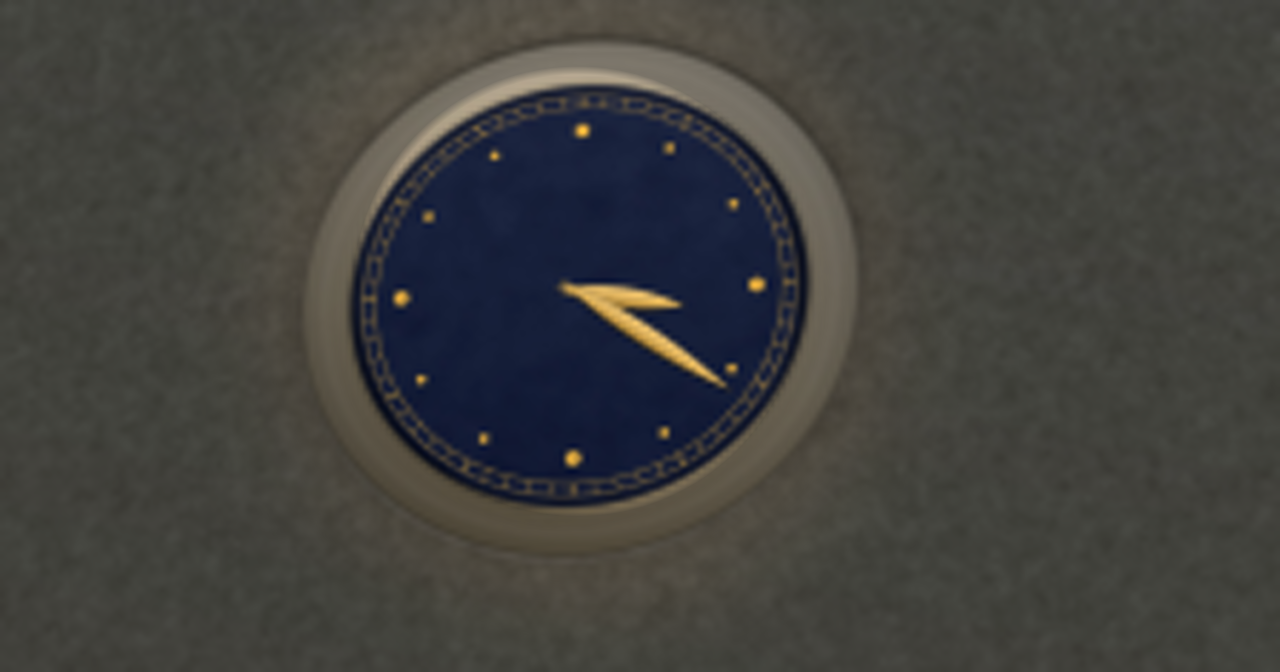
**3:21**
